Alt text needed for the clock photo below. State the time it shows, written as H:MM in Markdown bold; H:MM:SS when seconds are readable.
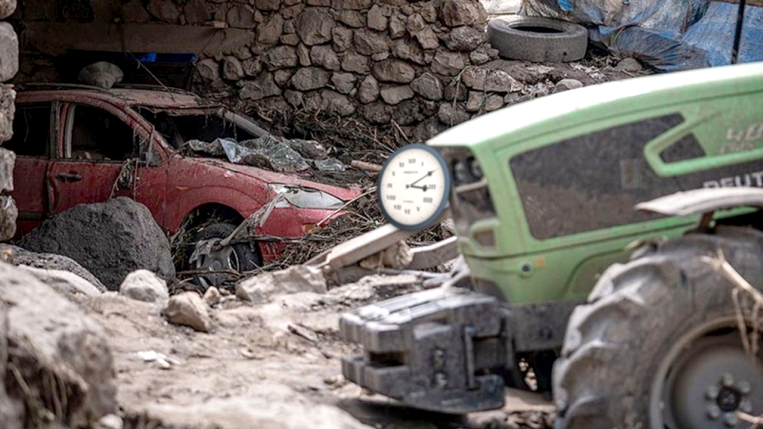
**3:10**
